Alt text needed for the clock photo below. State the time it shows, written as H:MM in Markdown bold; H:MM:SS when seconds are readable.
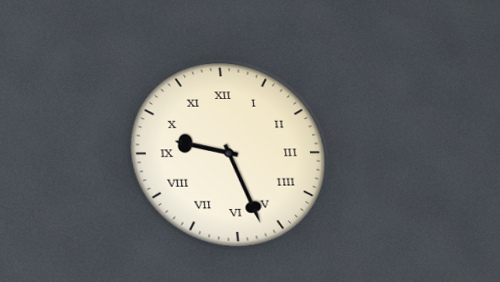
**9:27**
